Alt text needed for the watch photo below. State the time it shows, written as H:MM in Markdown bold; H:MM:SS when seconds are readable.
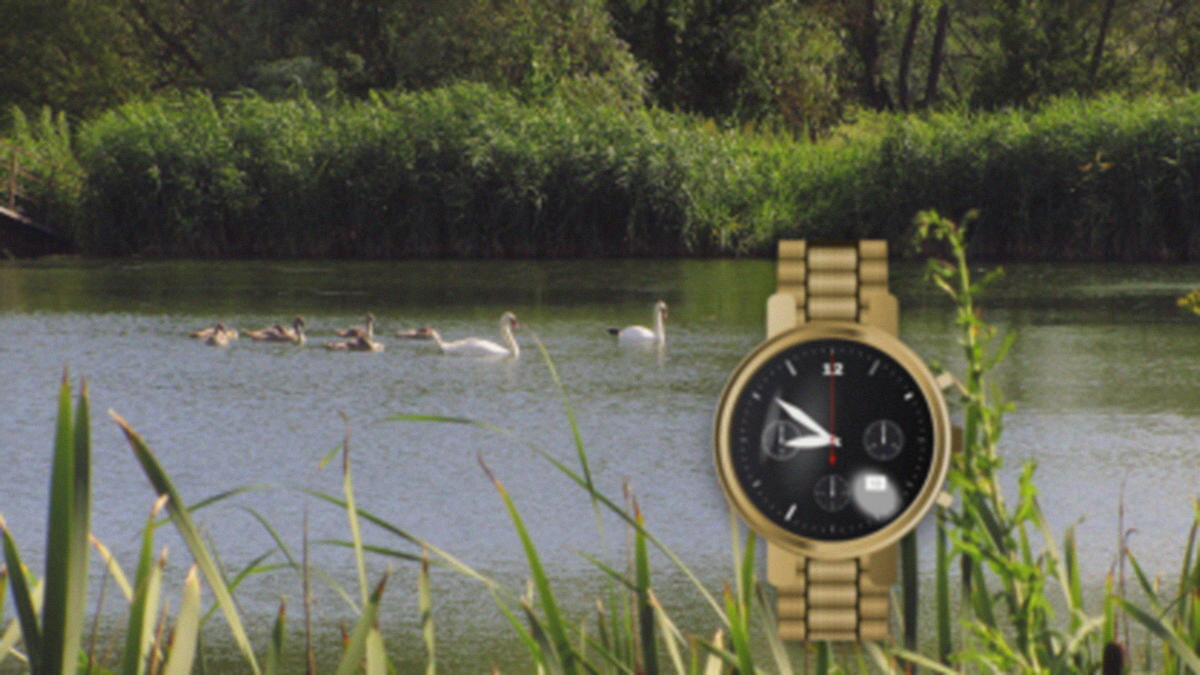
**8:51**
